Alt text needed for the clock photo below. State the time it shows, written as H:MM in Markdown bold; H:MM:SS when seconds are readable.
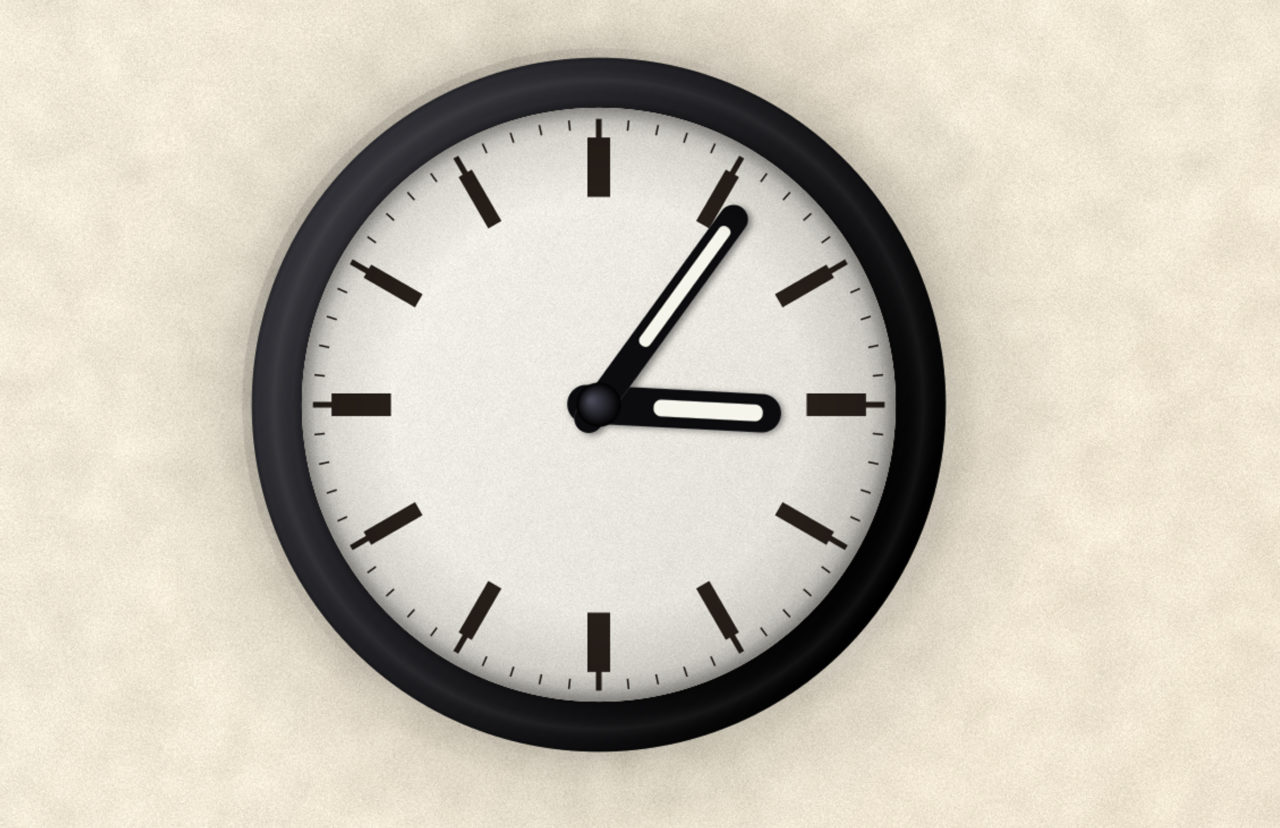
**3:06**
